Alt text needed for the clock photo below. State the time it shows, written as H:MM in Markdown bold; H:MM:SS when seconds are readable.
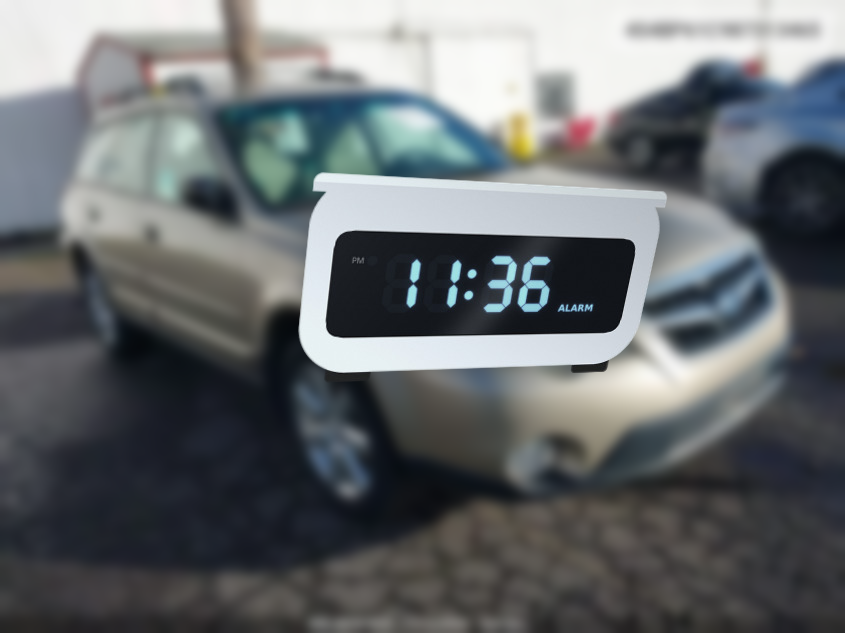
**11:36**
